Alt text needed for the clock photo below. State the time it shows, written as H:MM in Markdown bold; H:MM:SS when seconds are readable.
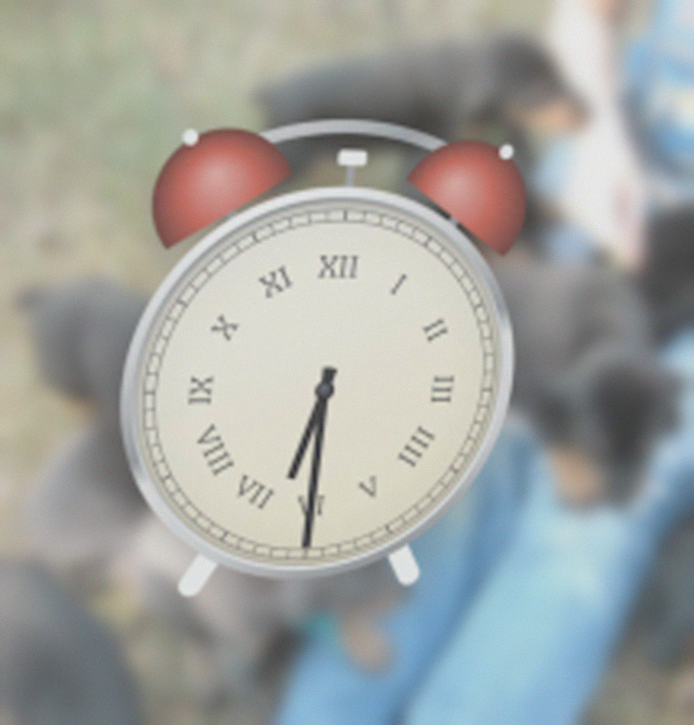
**6:30**
